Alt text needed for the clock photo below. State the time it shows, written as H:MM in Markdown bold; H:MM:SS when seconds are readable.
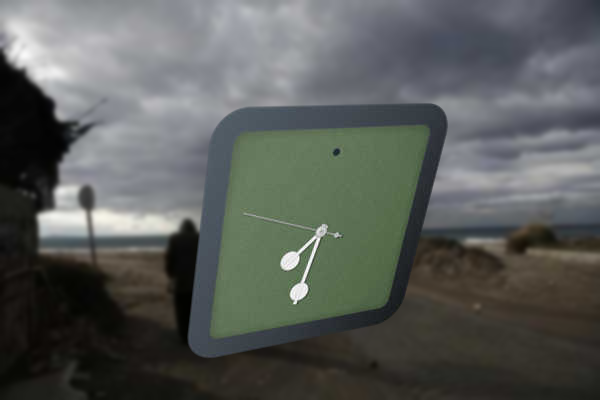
**7:31:48**
